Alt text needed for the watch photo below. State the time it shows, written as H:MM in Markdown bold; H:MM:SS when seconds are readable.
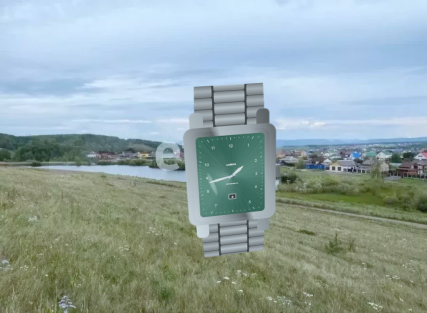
**1:43**
